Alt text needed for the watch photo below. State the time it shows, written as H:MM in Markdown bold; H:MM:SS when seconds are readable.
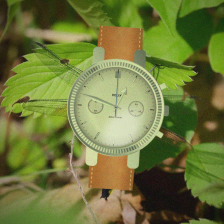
**12:48**
